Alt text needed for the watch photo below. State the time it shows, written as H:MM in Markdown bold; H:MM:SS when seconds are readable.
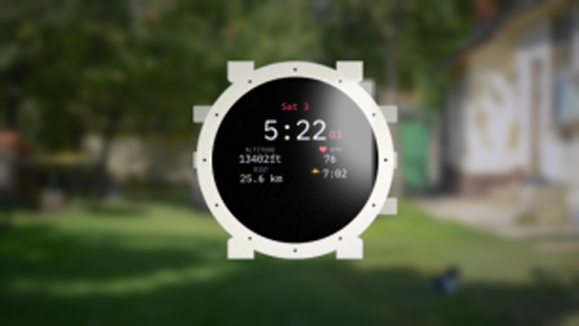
**5:22**
